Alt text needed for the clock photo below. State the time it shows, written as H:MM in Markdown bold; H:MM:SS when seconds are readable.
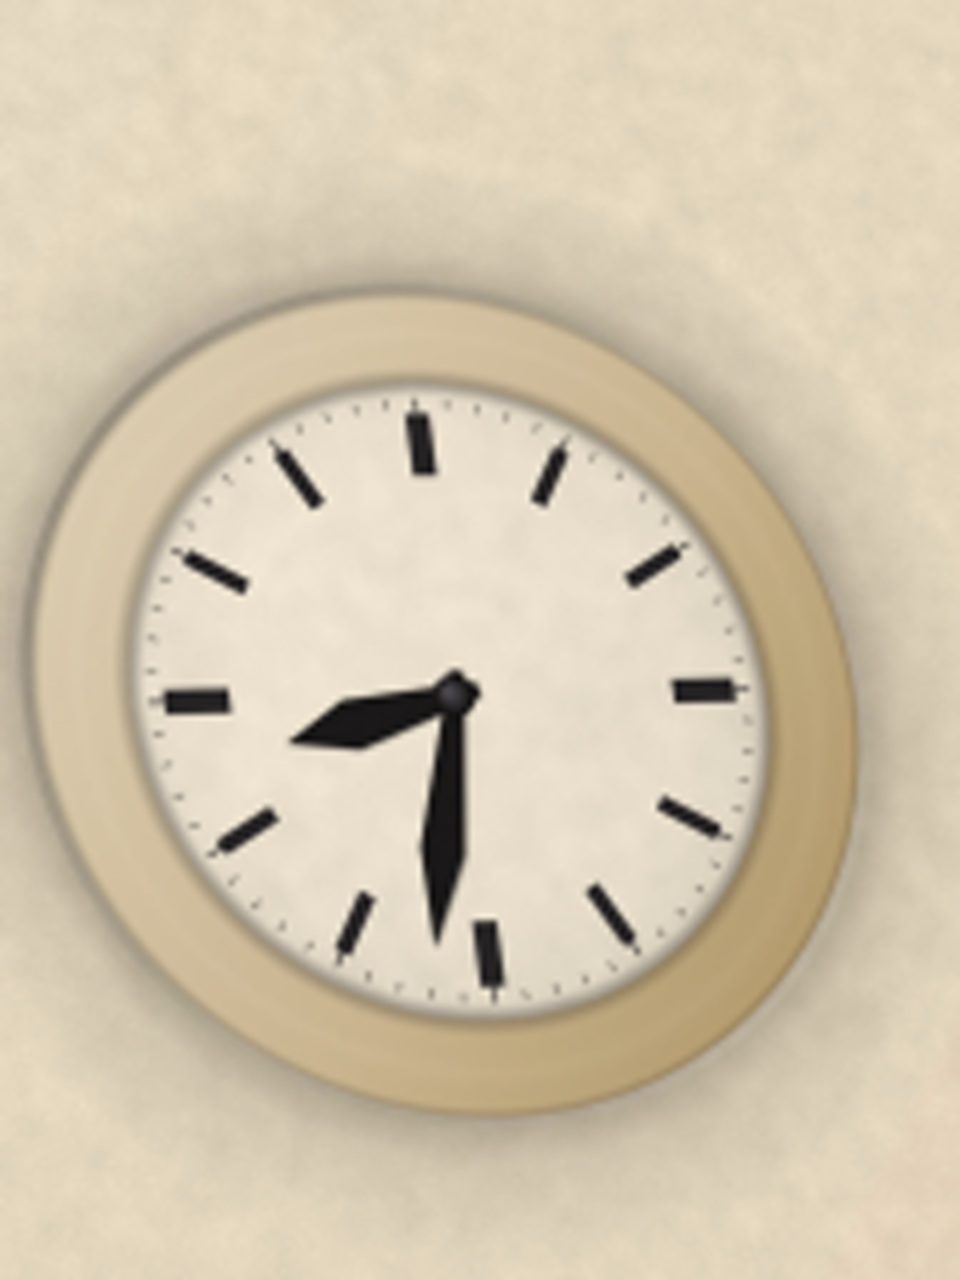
**8:32**
